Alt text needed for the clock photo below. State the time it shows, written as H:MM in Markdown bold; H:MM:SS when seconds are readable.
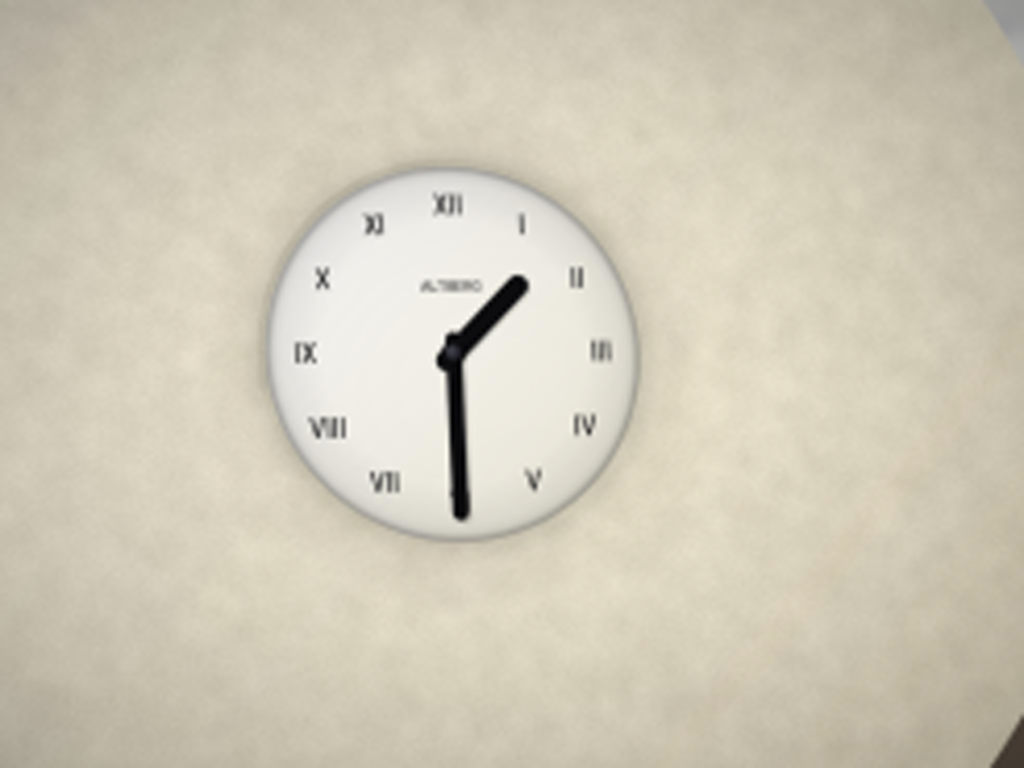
**1:30**
